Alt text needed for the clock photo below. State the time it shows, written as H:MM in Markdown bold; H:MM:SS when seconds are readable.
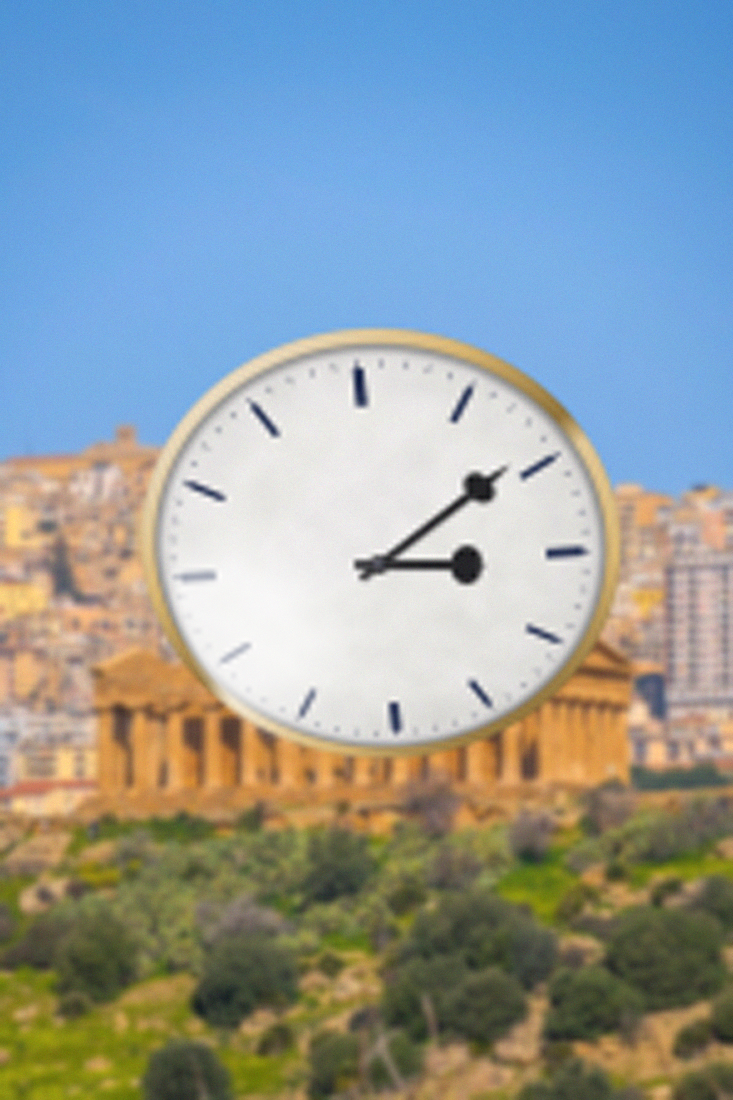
**3:09**
